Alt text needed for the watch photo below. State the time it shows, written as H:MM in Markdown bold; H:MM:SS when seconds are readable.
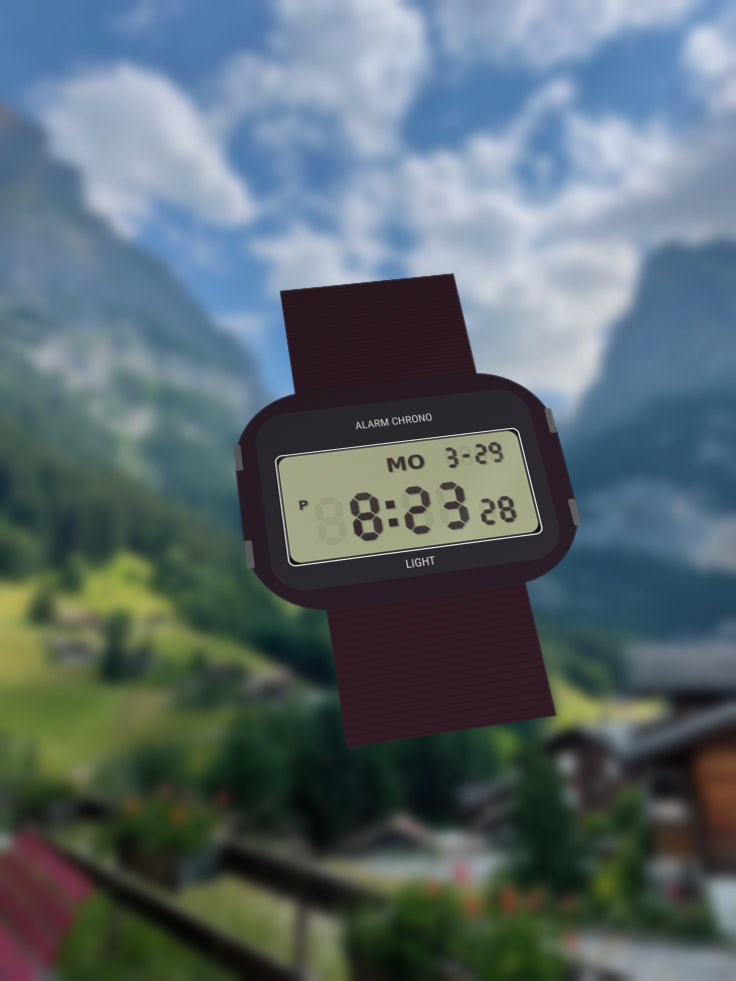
**8:23:28**
